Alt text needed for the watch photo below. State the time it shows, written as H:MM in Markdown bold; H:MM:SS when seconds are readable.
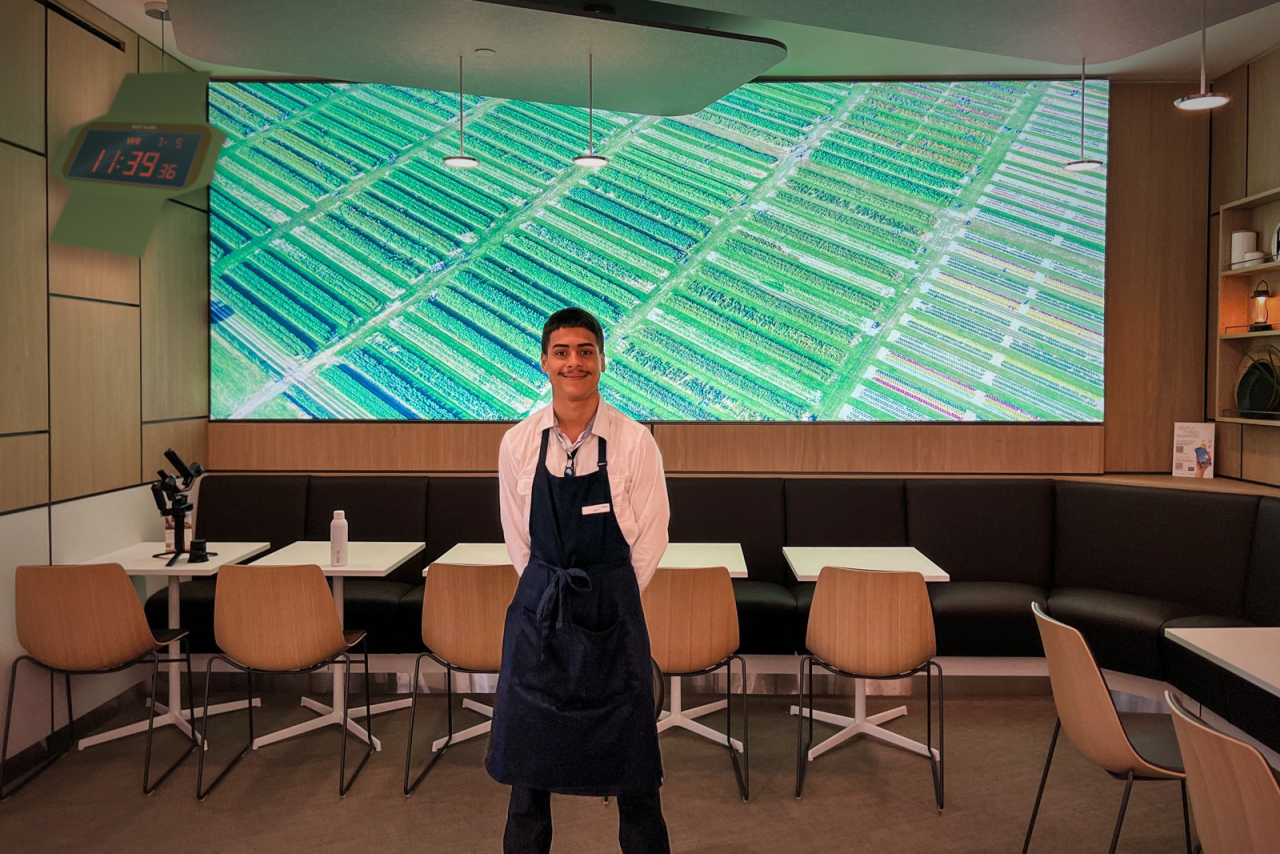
**11:39:36**
